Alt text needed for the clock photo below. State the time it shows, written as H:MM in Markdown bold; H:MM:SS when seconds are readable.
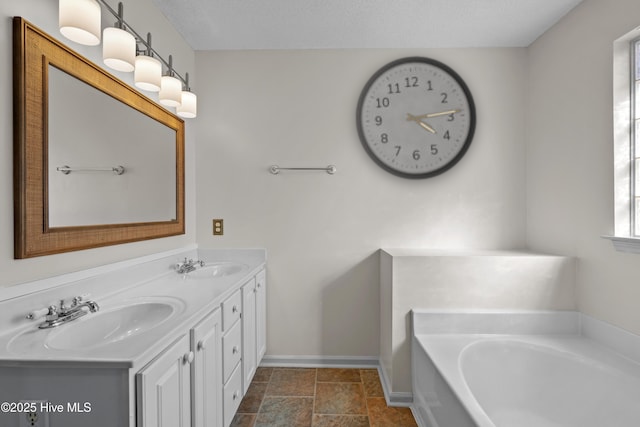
**4:14**
